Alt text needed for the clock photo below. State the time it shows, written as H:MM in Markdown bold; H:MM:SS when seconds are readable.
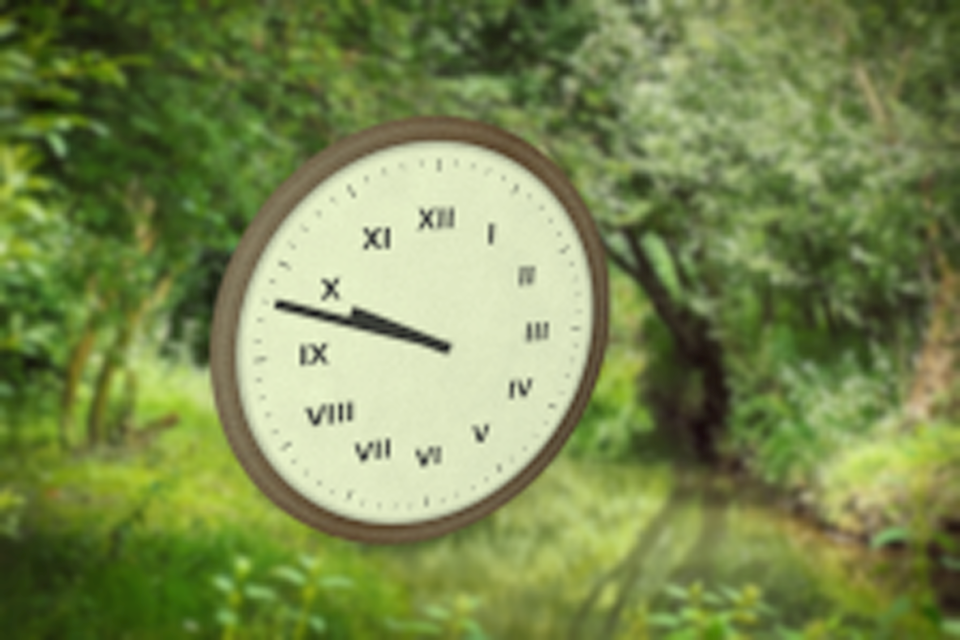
**9:48**
